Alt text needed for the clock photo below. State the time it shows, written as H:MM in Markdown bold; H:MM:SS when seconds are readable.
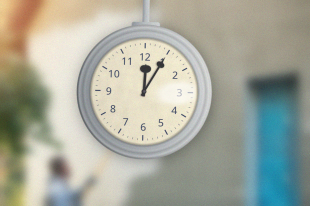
**12:05**
